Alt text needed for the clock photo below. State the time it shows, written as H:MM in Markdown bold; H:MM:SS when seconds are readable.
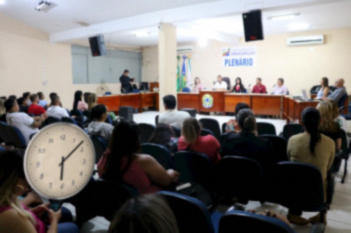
**6:08**
